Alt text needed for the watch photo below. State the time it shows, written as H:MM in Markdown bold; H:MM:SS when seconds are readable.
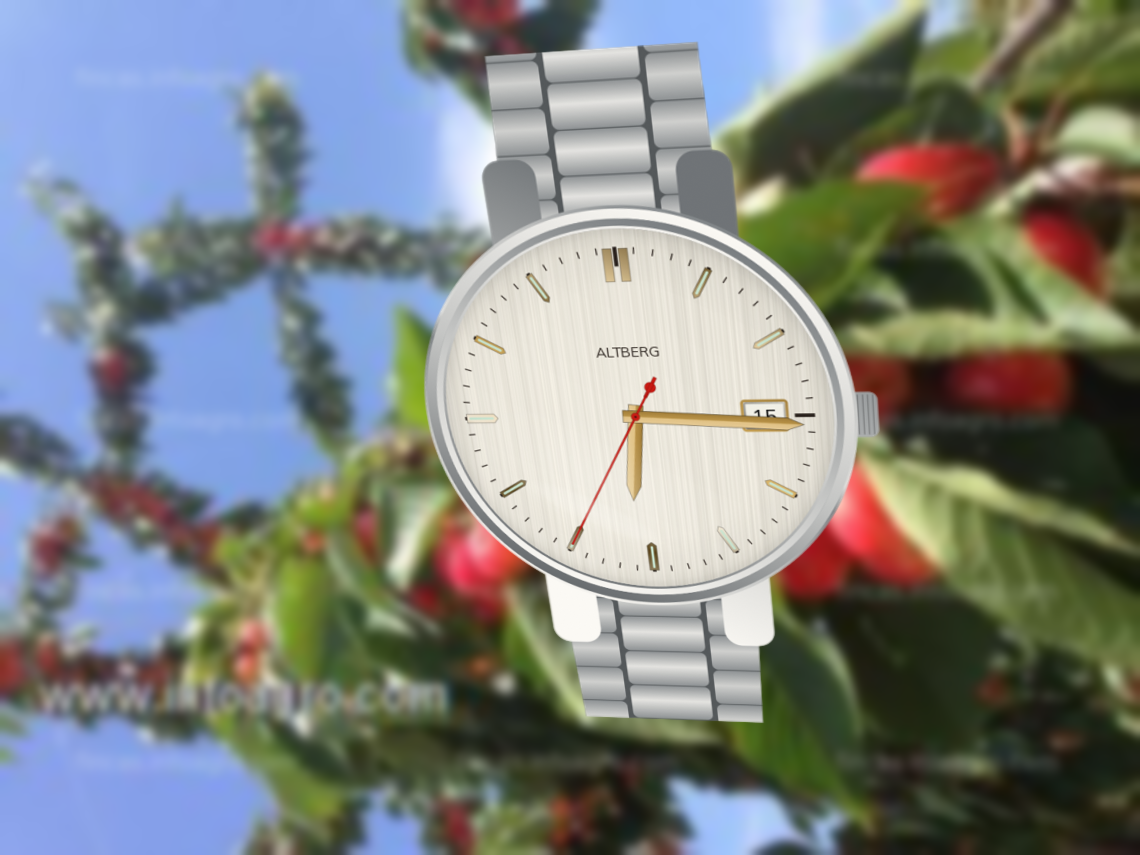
**6:15:35**
